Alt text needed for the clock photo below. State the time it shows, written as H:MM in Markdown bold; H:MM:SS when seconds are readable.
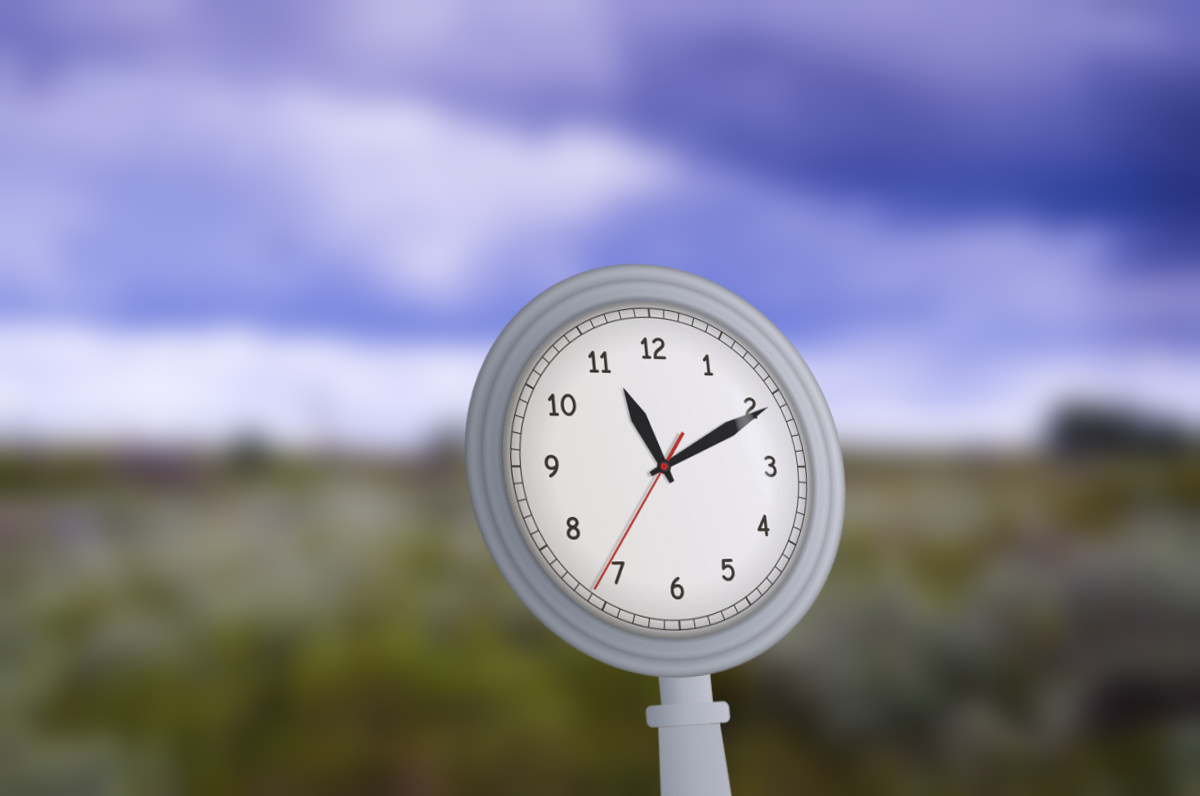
**11:10:36**
